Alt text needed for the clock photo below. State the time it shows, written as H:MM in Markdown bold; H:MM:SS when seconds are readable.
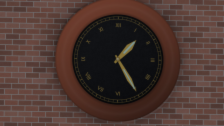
**1:25**
